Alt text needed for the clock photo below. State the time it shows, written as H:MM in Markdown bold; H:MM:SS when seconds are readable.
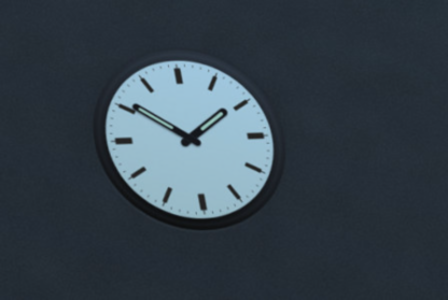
**1:51**
